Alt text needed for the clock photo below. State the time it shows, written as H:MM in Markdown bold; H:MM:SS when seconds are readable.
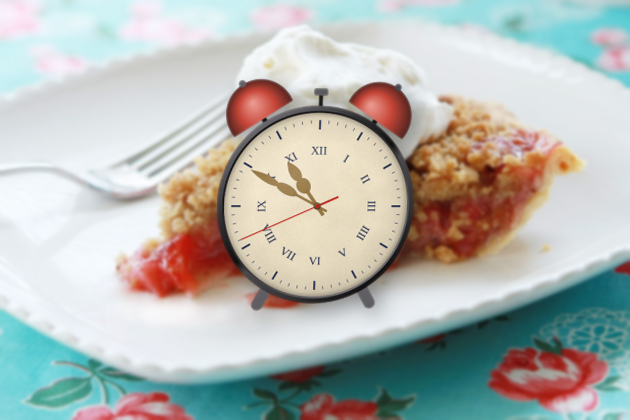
**10:49:41**
